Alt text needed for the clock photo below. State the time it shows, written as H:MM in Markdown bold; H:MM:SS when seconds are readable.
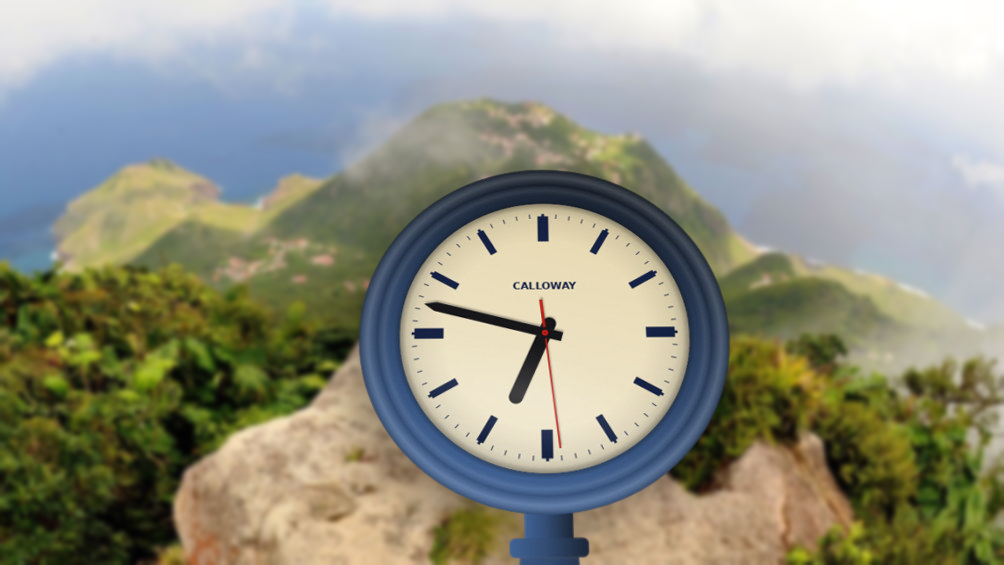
**6:47:29**
